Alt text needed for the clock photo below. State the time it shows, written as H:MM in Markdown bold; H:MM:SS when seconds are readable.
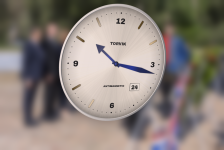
**10:17**
